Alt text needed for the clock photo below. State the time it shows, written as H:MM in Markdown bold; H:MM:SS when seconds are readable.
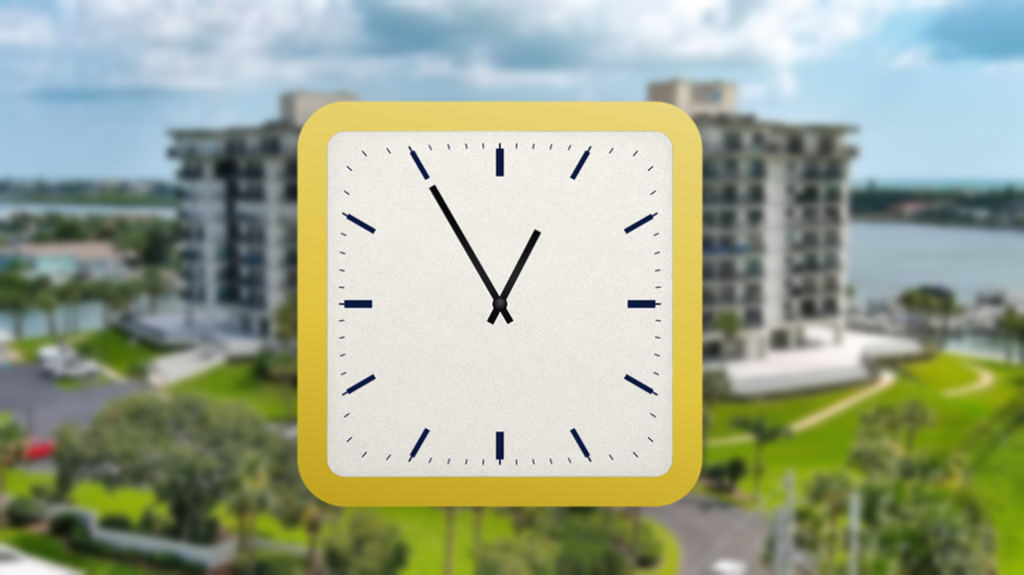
**12:55**
